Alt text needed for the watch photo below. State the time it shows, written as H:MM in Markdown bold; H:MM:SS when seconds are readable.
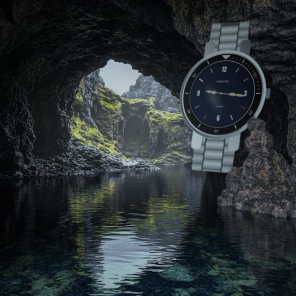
**9:16**
